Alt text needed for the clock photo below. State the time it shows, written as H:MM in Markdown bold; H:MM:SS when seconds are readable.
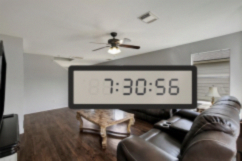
**7:30:56**
